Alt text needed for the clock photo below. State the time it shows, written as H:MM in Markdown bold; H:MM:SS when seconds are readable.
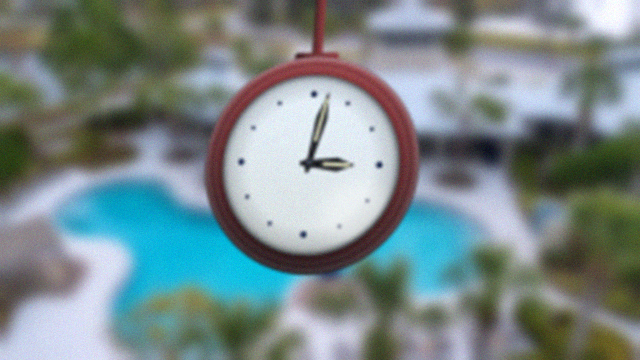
**3:02**
